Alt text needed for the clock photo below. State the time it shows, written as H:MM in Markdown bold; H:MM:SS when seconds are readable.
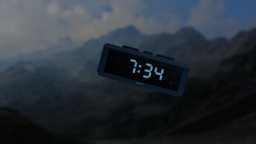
**7:34**
